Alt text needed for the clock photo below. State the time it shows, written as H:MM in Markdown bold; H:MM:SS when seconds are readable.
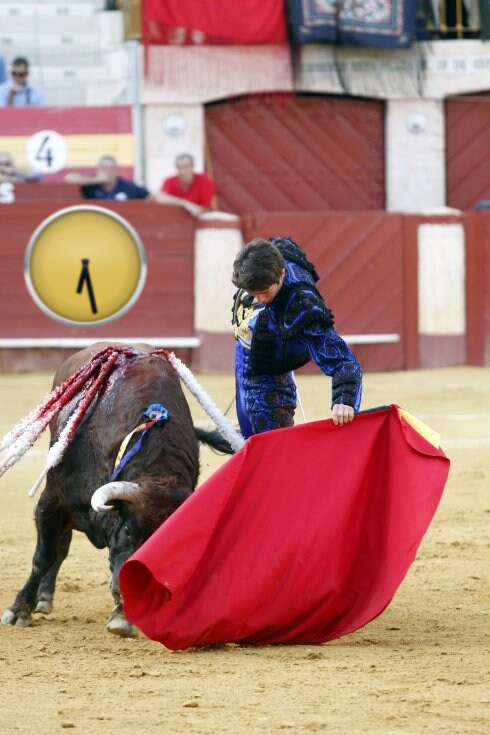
**6:28**
